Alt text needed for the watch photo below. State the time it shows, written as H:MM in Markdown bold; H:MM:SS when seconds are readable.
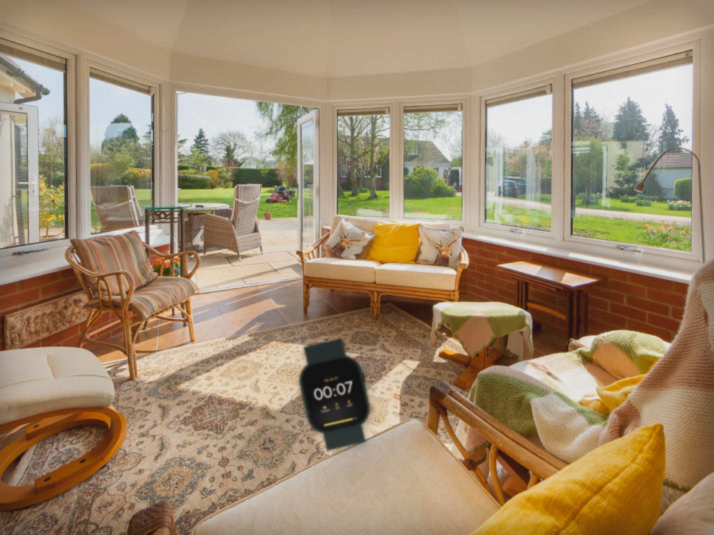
**0:07**
